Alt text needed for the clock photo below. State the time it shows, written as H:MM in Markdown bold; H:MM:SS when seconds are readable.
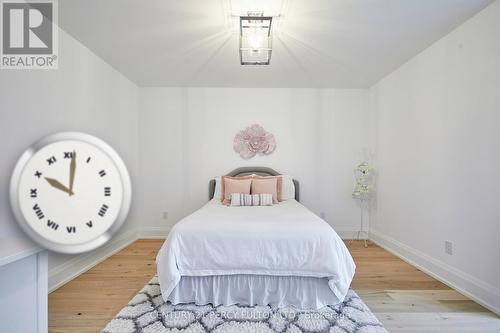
**10:01**
